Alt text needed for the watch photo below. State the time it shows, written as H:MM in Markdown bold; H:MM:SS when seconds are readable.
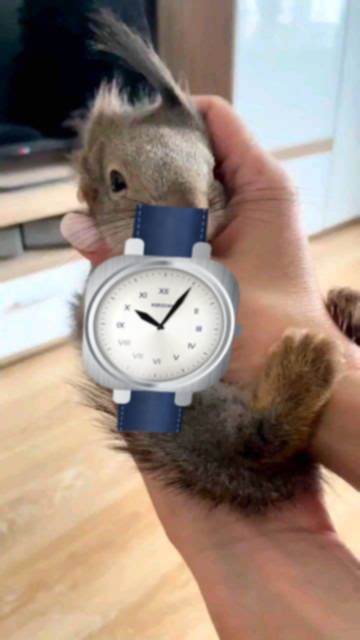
**10:05**
